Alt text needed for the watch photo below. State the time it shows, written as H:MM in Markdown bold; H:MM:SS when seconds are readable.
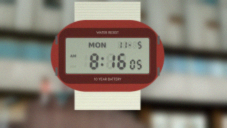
**8:16:05**
